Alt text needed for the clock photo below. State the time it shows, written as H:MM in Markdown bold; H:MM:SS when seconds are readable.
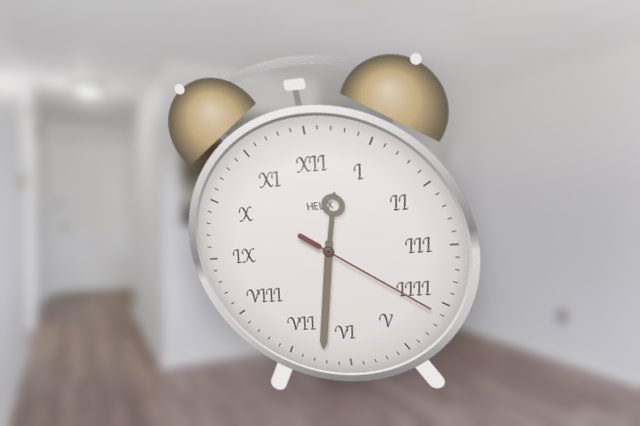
**12:32:21**
